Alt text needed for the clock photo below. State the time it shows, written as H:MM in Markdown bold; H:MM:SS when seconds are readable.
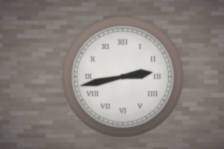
**2:43**
